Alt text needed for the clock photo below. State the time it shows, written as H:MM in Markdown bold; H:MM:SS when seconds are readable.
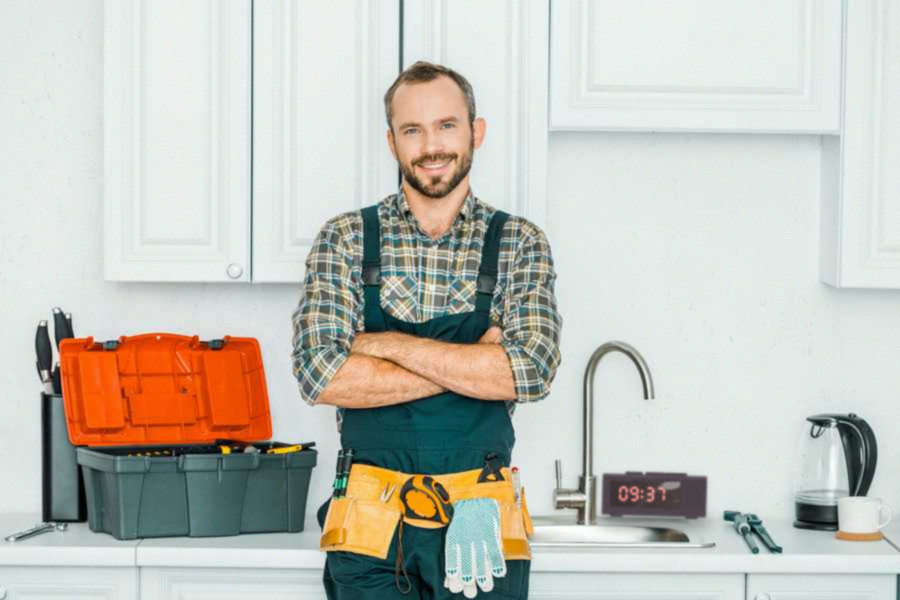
**9:37**
